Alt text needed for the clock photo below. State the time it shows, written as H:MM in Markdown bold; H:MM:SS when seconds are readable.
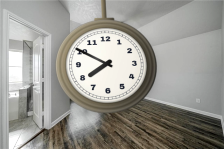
**7:50**
